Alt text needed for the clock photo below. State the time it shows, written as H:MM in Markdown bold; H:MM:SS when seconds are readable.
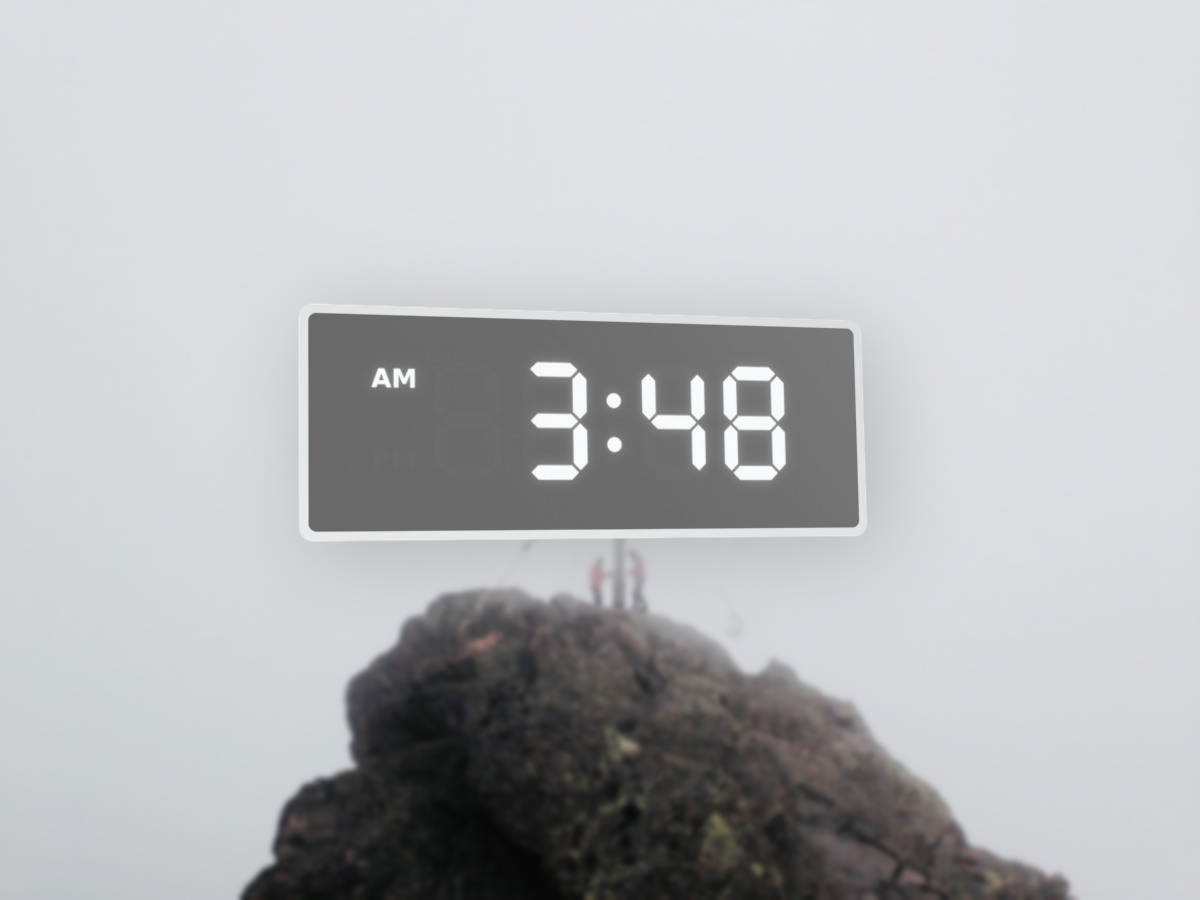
**3:48**
